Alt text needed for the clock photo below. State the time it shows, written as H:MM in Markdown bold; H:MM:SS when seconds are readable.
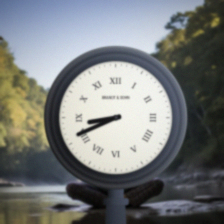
**8:41**
